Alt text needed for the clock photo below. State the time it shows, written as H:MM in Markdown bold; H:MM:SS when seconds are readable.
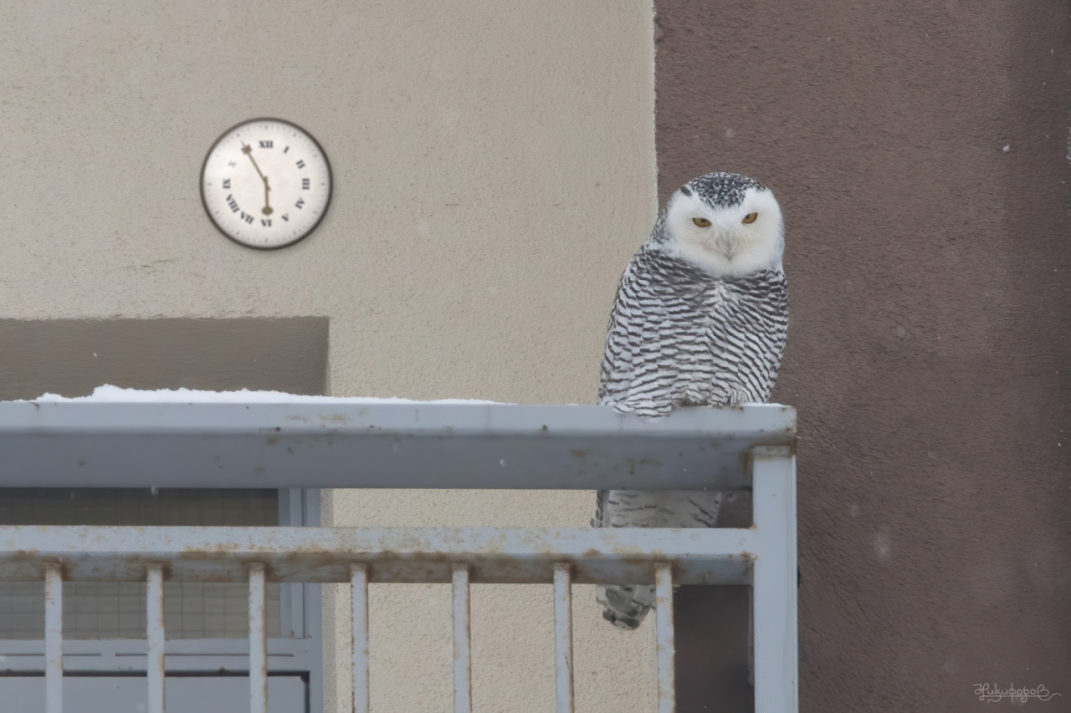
**5:55**
